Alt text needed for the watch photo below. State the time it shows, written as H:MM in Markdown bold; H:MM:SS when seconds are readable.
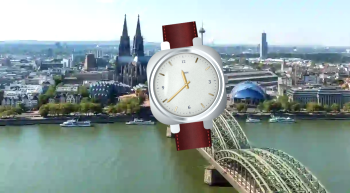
**11:39**
